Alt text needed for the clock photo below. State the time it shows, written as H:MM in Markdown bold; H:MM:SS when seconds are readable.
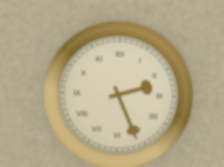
**2:26**
